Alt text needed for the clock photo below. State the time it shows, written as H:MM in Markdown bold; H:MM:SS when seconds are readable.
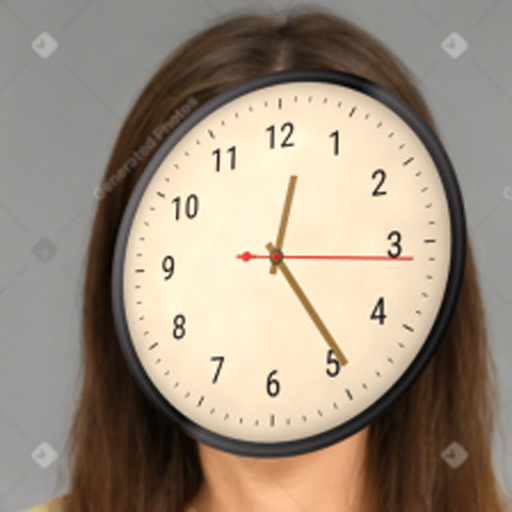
**12:24:16**
